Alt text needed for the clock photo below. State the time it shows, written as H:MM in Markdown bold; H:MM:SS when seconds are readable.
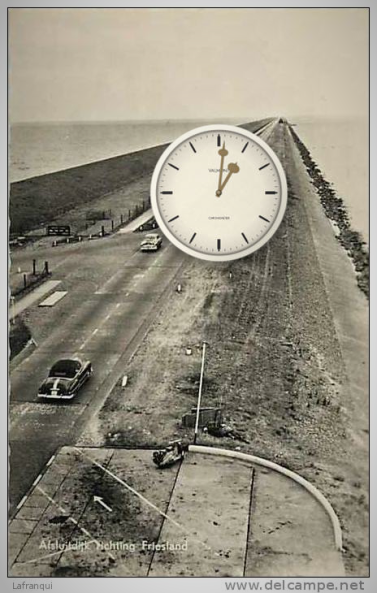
**1:01**
